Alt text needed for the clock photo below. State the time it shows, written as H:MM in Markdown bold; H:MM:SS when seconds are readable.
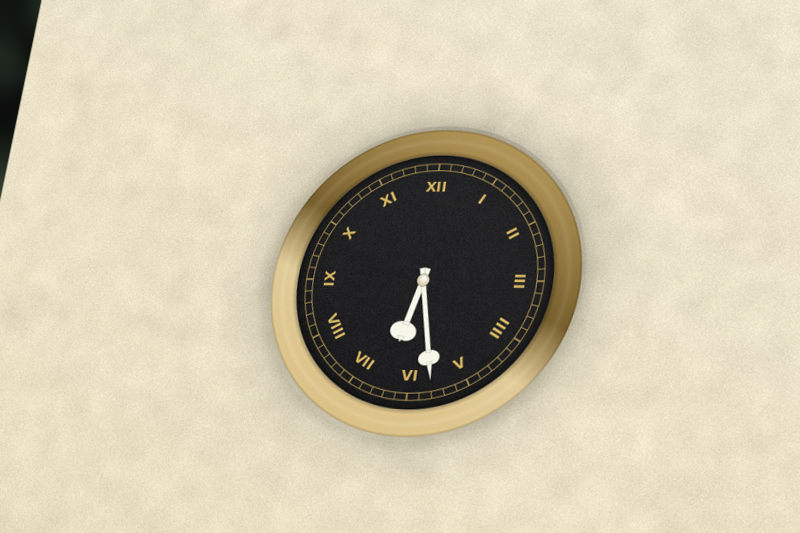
**6:28**
